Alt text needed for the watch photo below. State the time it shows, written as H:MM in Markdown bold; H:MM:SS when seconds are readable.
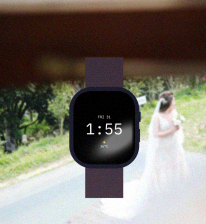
**1:55**
